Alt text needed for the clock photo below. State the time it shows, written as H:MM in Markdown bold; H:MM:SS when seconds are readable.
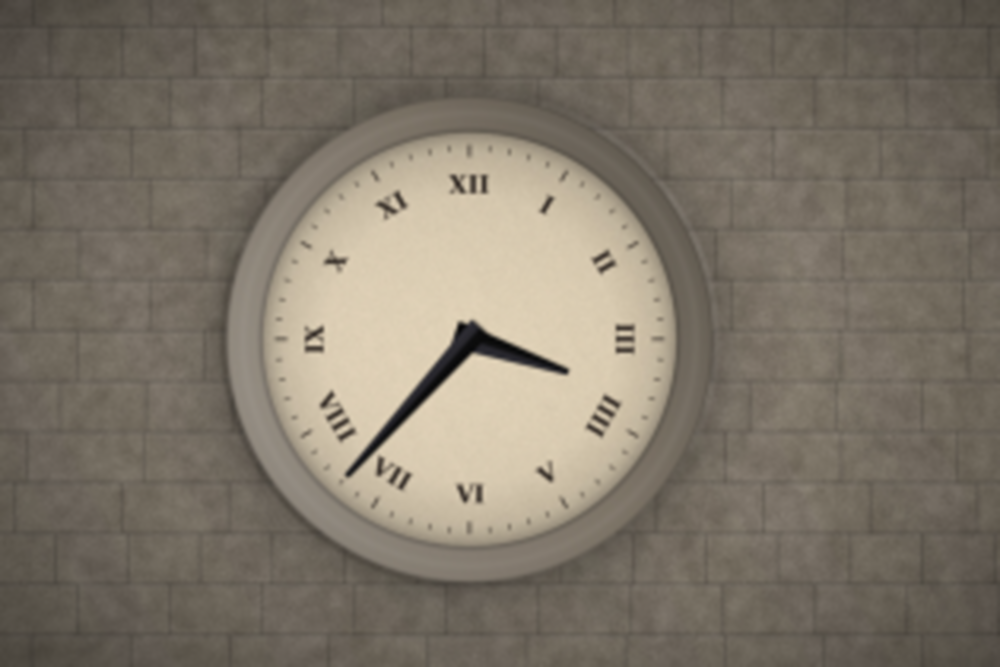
**3:37**
